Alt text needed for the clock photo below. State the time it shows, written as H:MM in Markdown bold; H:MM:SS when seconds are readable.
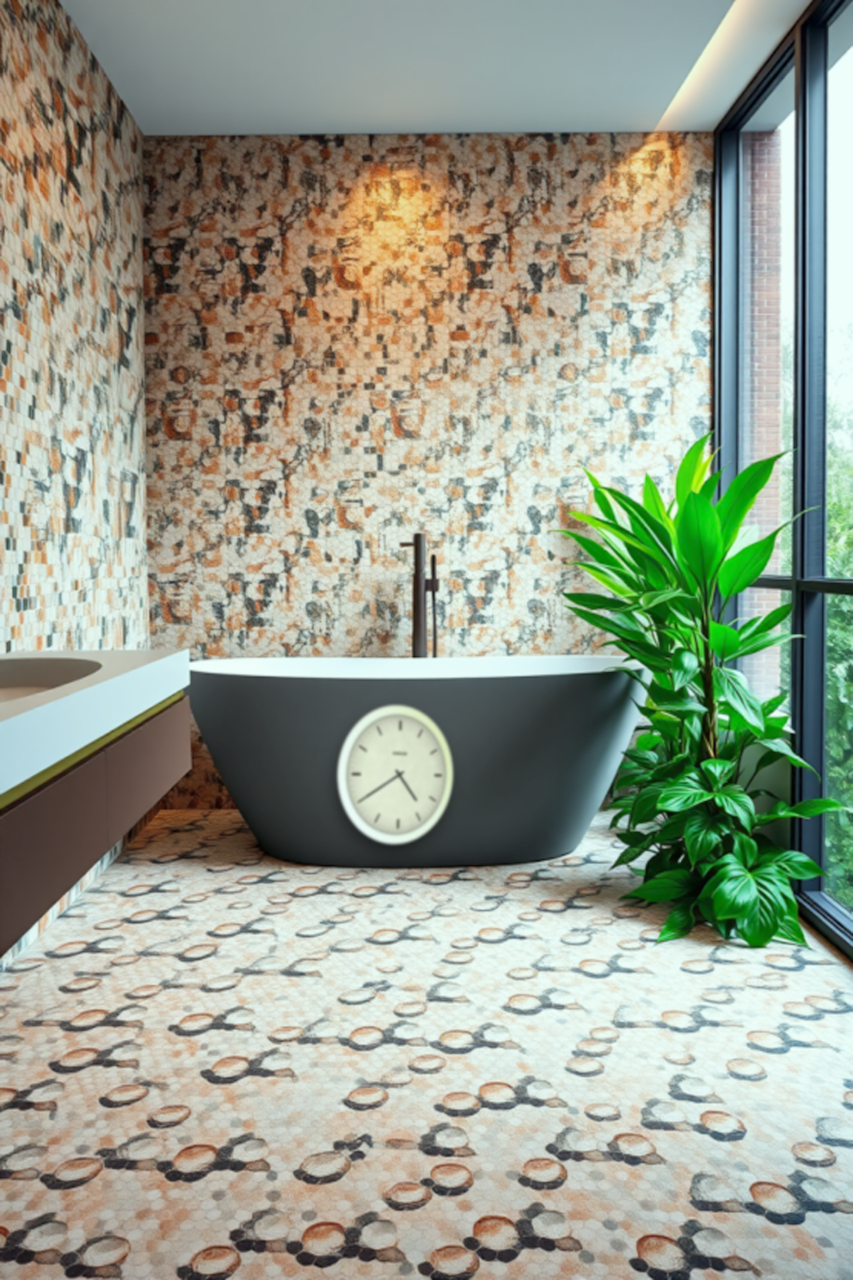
**4:40**
